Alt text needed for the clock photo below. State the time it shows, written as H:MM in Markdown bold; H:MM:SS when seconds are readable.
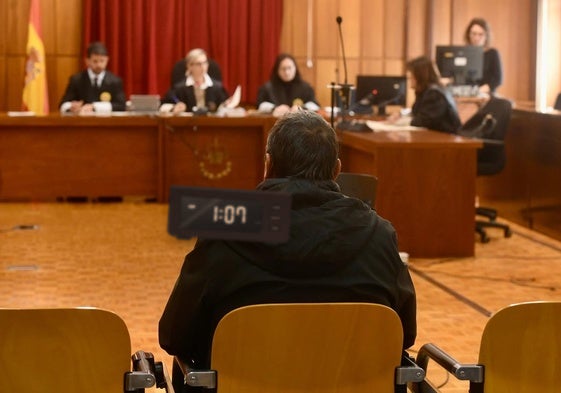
**1:07**
